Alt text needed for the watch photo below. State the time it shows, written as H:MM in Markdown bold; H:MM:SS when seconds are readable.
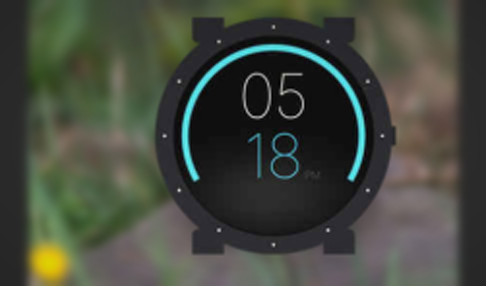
**5:18**
